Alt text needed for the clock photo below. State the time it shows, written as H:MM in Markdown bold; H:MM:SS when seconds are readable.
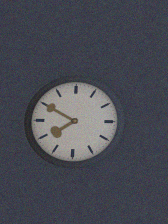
**7:50**
